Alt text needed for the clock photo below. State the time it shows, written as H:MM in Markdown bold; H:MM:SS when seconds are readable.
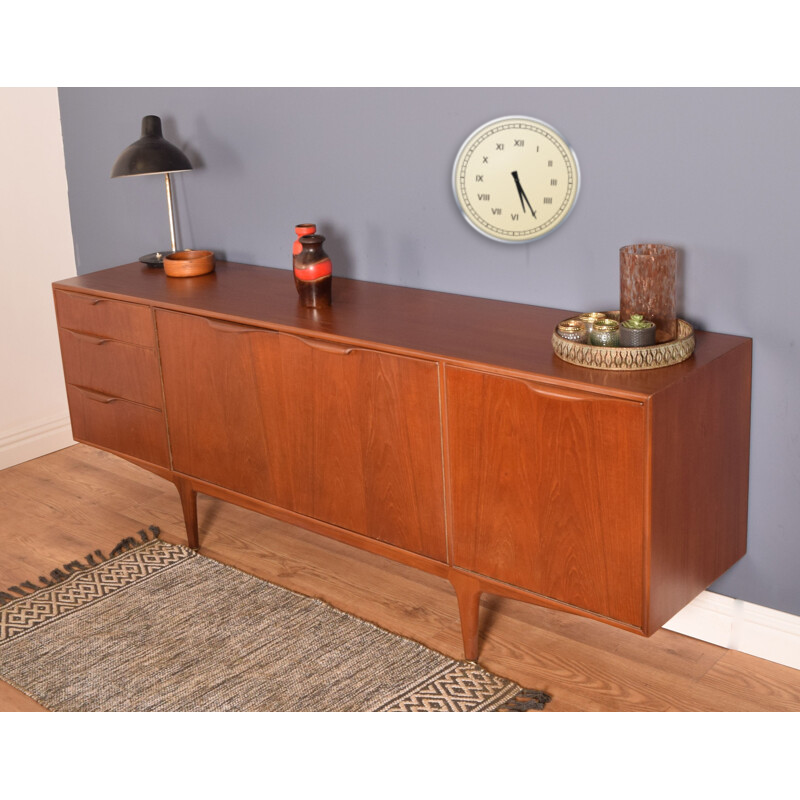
**5:25**
